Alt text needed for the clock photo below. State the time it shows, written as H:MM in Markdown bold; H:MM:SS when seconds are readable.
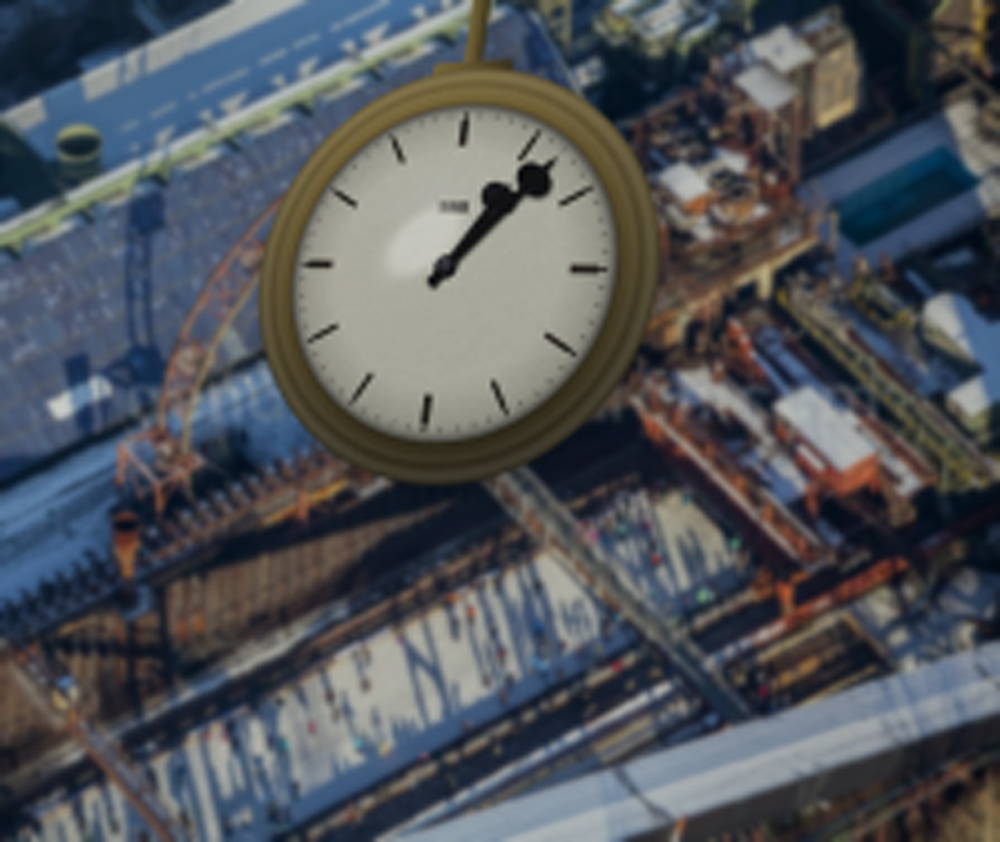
**1:07**
